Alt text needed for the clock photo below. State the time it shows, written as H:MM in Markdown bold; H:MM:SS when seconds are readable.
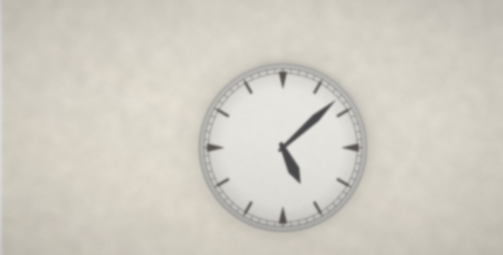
**5:08**
